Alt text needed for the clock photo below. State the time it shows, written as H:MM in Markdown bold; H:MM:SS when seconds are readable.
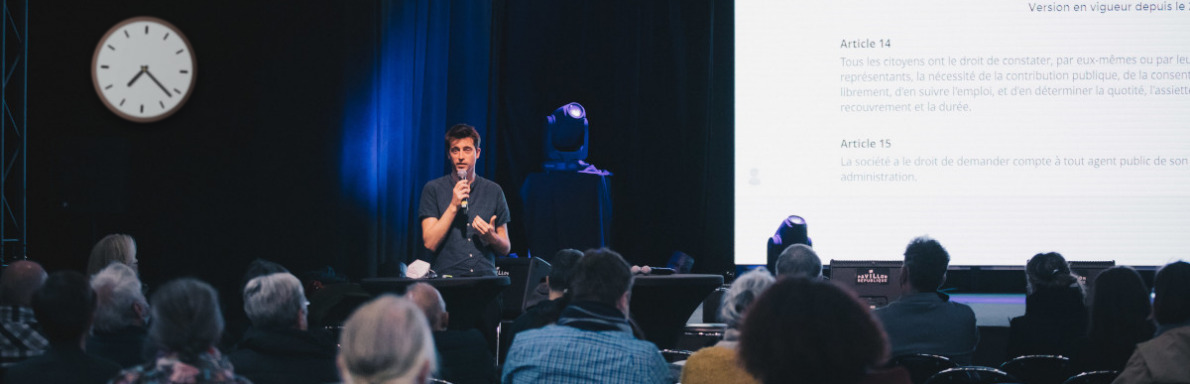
**7:22**
